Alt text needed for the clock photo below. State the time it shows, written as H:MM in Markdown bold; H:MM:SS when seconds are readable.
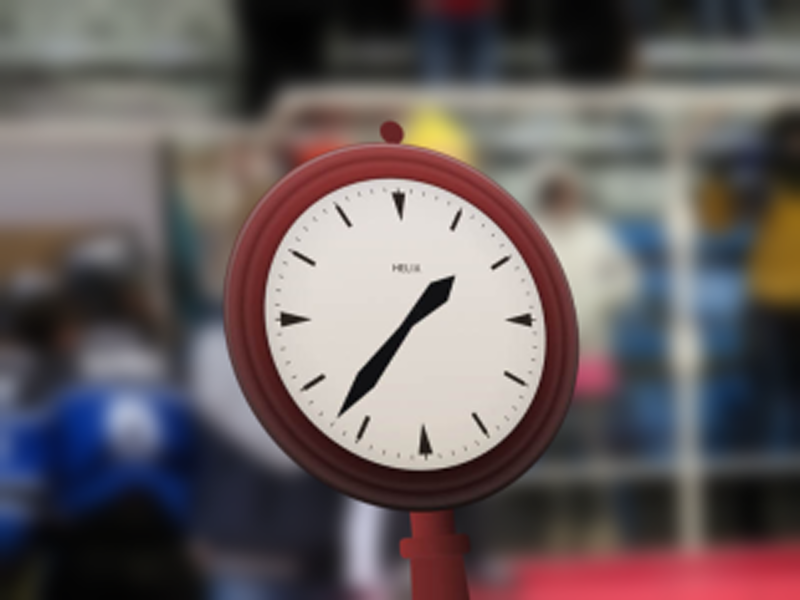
**1:37**
